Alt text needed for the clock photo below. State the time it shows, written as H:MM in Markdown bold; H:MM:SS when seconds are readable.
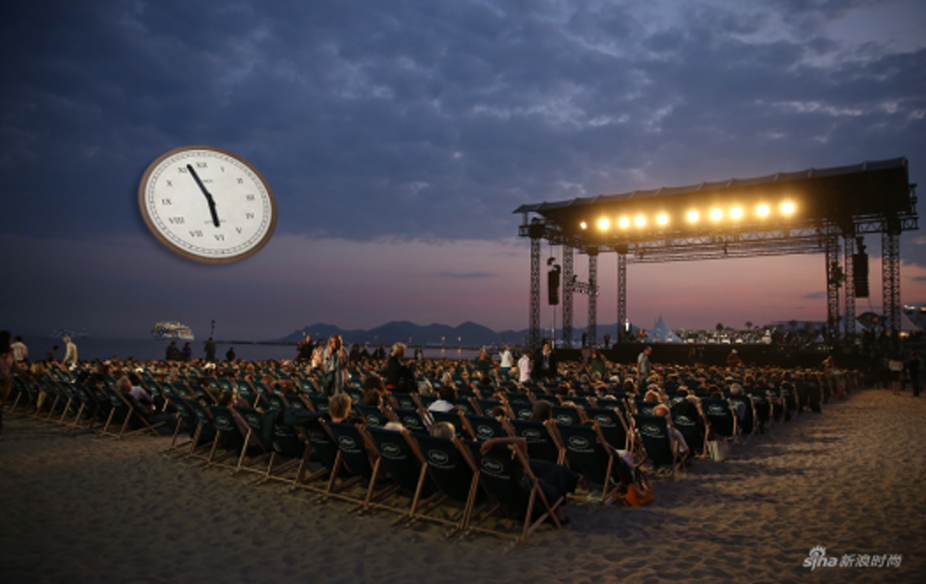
**5:57**
